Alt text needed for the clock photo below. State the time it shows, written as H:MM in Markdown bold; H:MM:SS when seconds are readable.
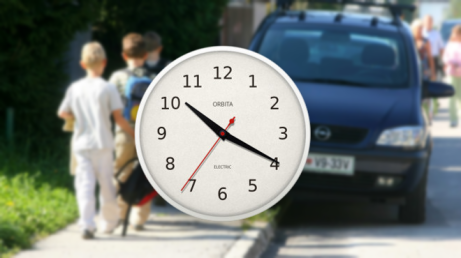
**10:19:36**
